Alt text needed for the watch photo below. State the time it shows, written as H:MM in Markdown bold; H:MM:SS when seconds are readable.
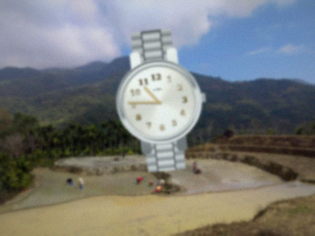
**10:46**
